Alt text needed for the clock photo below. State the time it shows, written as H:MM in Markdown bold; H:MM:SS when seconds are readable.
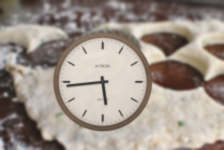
**5:44**
